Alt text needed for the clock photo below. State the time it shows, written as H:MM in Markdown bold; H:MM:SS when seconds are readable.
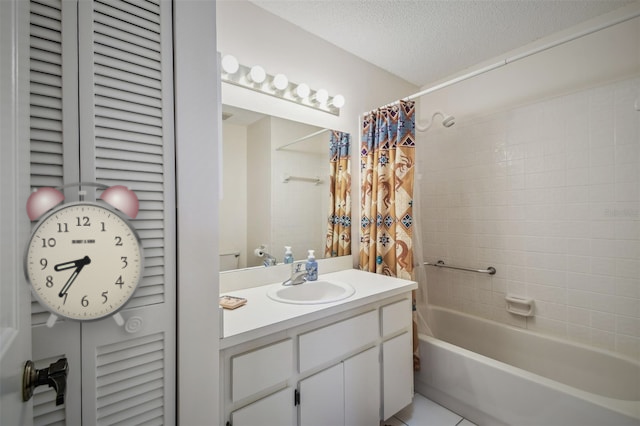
**8:36**
